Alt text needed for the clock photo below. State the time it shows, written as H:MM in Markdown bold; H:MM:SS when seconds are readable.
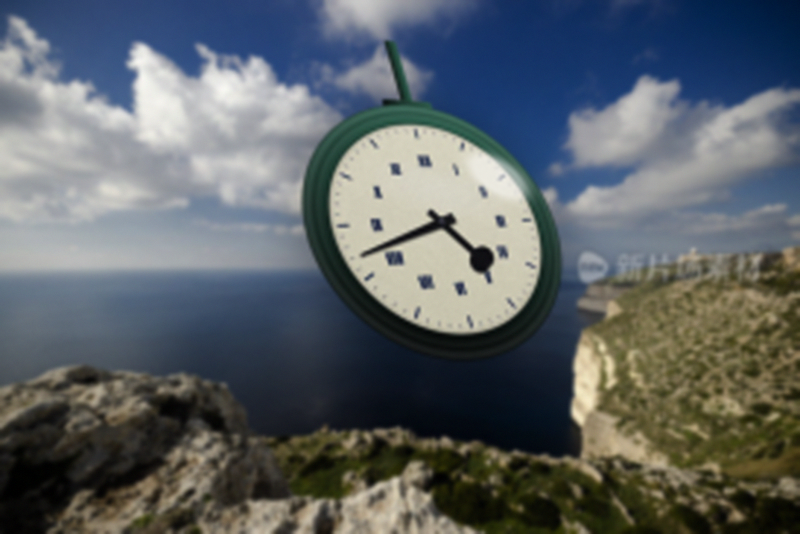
**4:42**
